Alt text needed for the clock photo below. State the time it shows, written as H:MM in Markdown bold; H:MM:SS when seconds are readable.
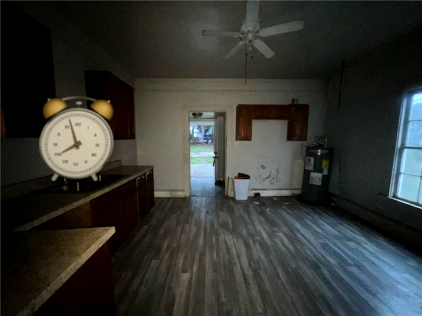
**7:57**
